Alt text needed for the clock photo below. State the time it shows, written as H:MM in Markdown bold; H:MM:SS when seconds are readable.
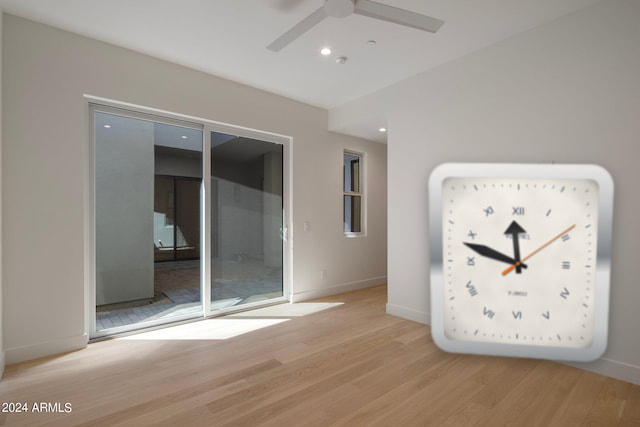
**11:48:09**
